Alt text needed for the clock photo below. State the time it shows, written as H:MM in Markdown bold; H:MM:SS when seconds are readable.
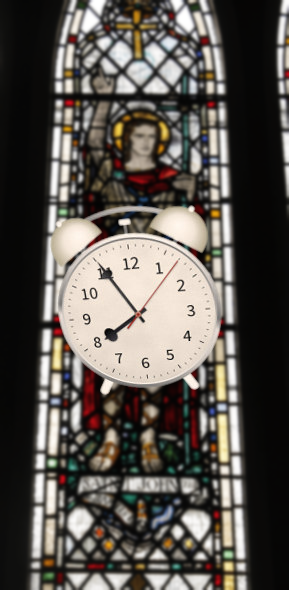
**7:55:07**
